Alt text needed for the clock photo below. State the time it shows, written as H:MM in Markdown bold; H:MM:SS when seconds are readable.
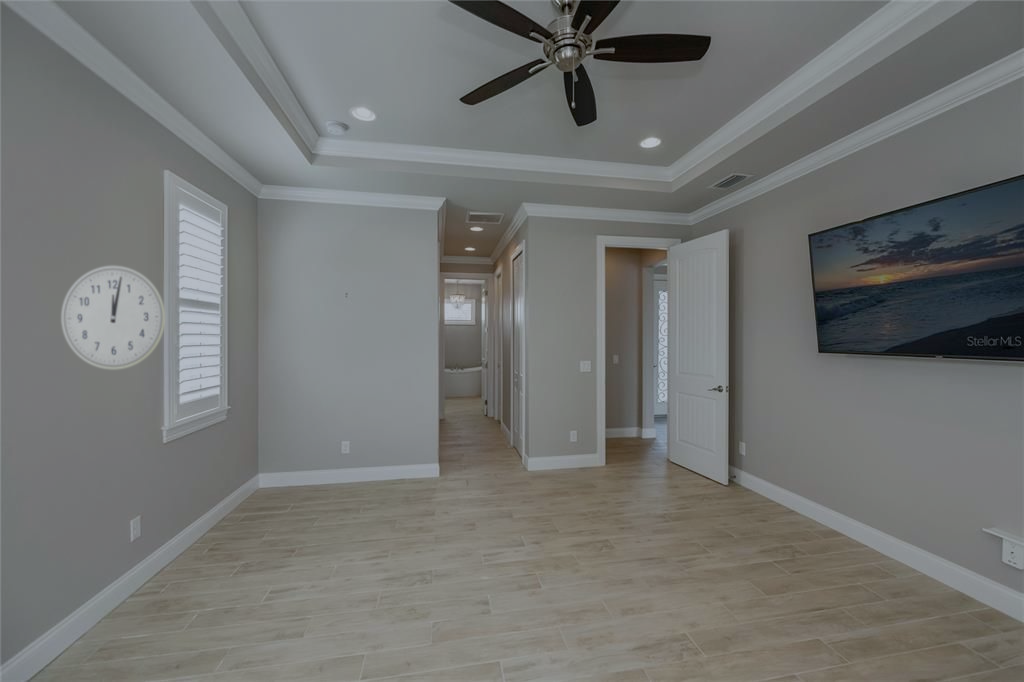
**12:02**
